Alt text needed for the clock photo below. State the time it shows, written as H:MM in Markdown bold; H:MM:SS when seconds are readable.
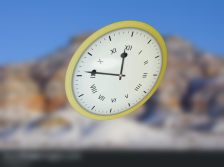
**11:46**
